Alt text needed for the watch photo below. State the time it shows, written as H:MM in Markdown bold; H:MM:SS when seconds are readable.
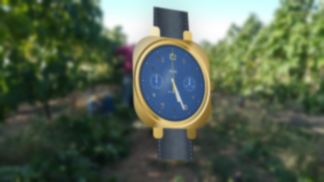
**5:26**
